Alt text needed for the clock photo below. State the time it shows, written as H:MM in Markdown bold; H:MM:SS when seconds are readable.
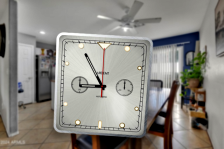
**8:55**
